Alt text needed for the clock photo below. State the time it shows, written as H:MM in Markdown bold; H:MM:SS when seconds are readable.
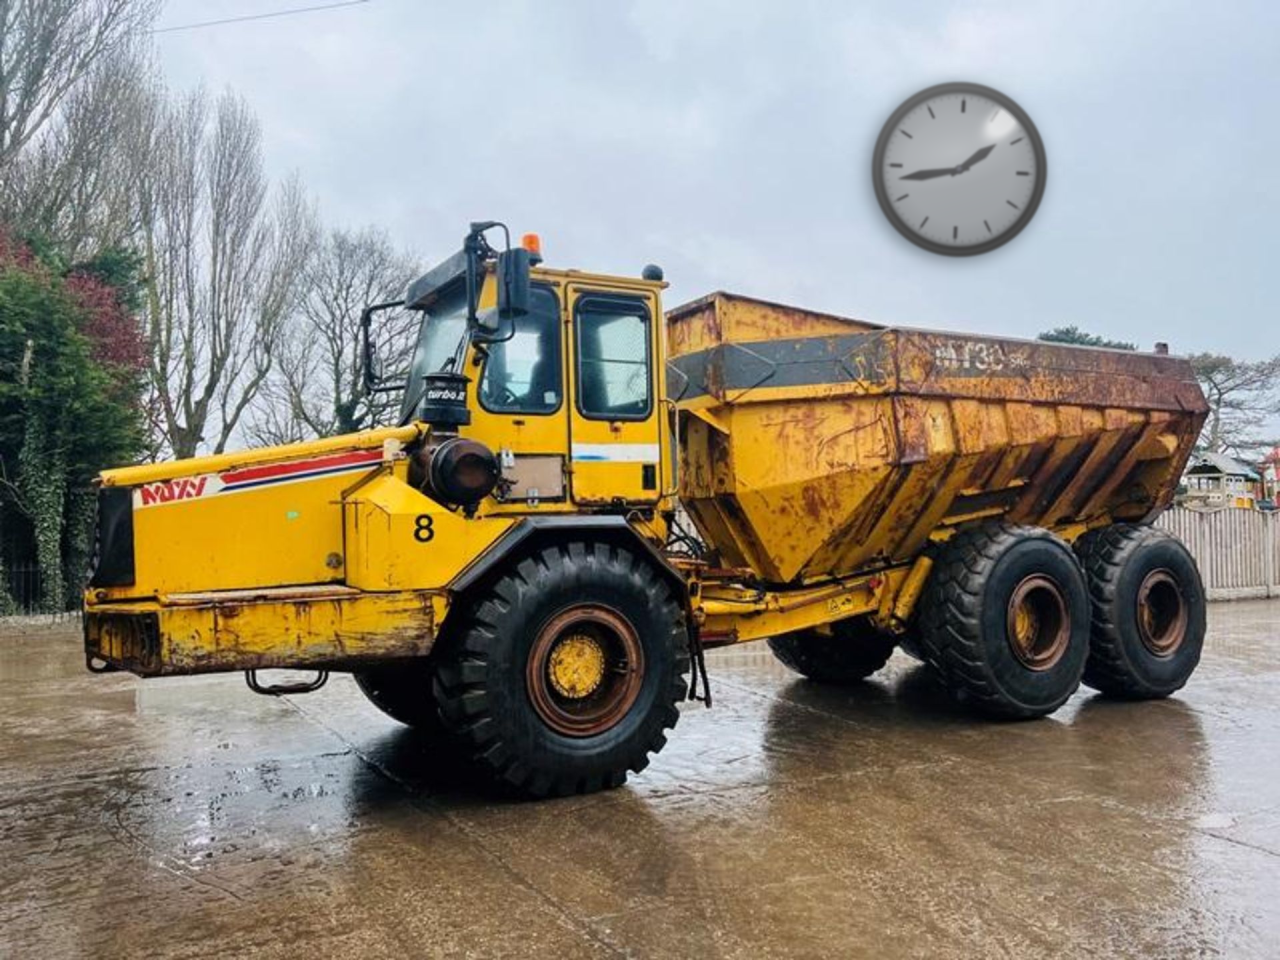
**1:43**
